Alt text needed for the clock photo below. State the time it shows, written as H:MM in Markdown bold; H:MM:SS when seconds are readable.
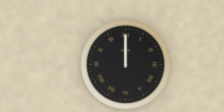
**12:00**
